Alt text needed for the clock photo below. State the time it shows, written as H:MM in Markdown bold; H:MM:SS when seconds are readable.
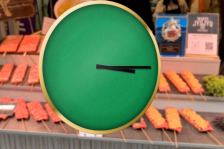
**3:15**
